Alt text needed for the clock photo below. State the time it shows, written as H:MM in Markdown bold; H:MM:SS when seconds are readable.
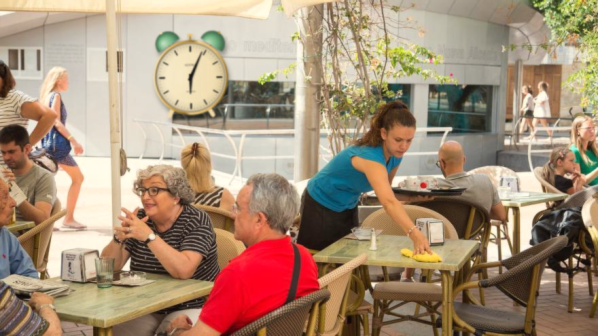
**6:04**
